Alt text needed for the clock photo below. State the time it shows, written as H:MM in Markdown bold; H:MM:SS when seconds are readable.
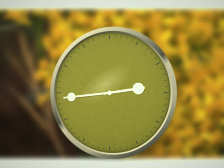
**2:44**
